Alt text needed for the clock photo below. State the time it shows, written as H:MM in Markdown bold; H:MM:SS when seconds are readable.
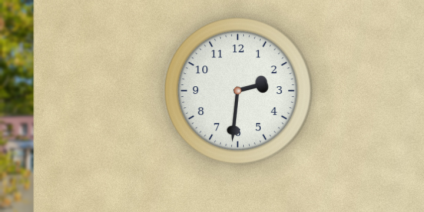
**2:31**
